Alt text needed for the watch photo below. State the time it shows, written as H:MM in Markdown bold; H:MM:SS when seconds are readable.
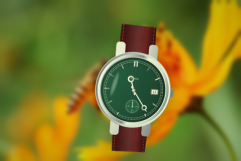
**11:24**
